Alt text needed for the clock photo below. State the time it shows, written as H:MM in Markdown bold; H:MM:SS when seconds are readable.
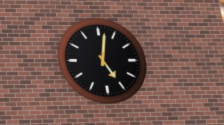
**5:02**
